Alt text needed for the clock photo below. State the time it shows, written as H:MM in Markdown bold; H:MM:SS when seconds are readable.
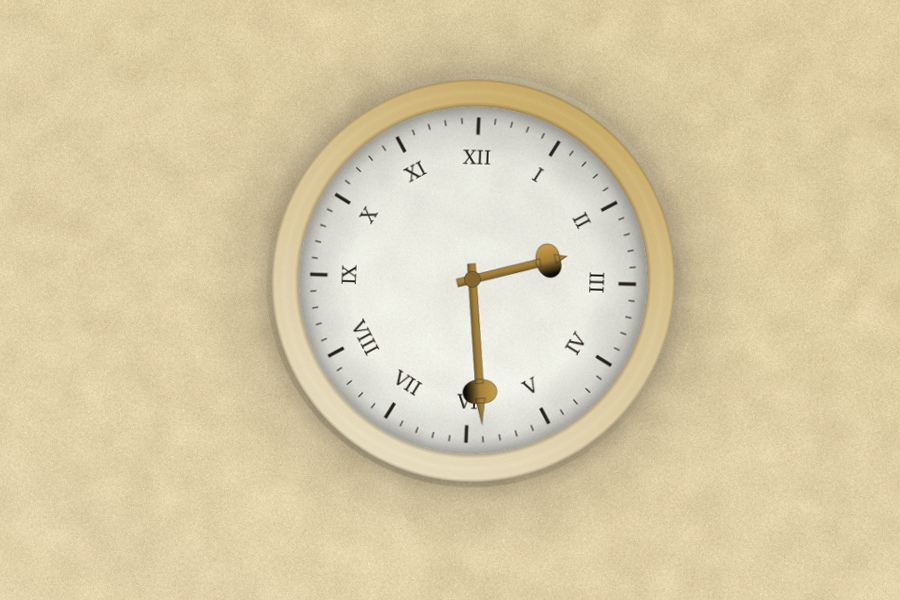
**2:29**
